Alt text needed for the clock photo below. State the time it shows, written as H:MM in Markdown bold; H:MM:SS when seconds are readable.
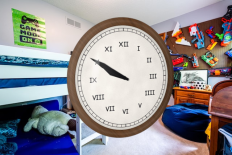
**9:50**
